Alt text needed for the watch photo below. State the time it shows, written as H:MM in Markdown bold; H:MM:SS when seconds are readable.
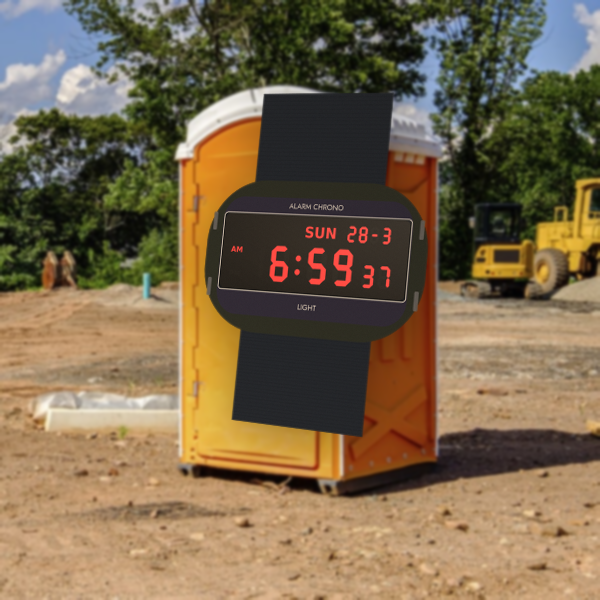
**6:59:37**
